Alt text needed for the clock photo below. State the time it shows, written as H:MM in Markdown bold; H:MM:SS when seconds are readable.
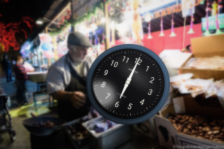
**6:00**
